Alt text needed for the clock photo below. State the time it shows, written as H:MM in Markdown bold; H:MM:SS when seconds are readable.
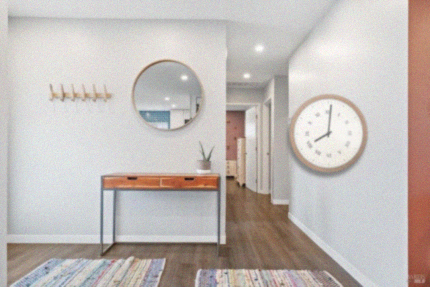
**8:01**
